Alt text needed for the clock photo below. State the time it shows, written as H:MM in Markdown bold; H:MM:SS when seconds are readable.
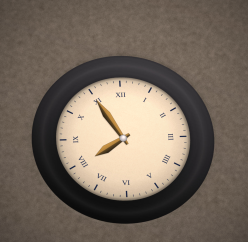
**7:55**
